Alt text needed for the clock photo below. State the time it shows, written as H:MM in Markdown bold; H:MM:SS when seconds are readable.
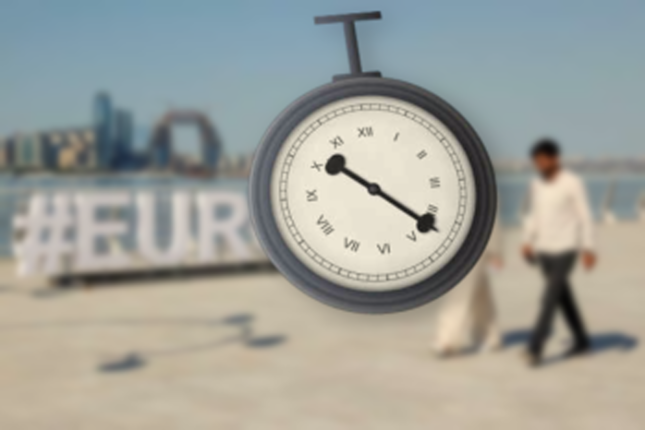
**10:22**
